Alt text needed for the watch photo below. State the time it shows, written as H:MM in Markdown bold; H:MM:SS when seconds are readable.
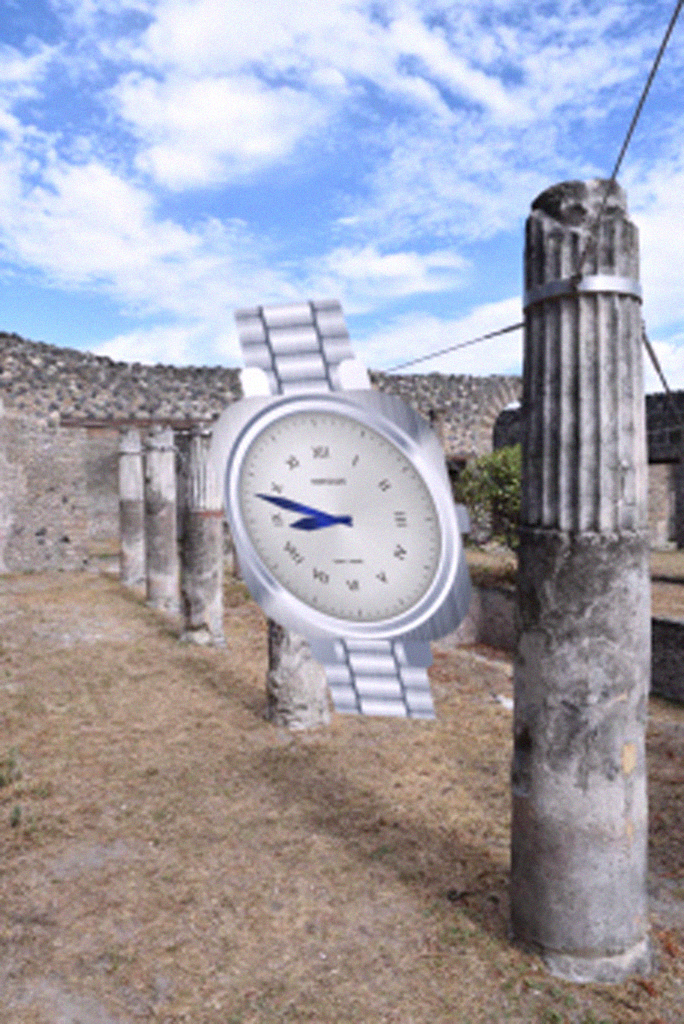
**8:48**
